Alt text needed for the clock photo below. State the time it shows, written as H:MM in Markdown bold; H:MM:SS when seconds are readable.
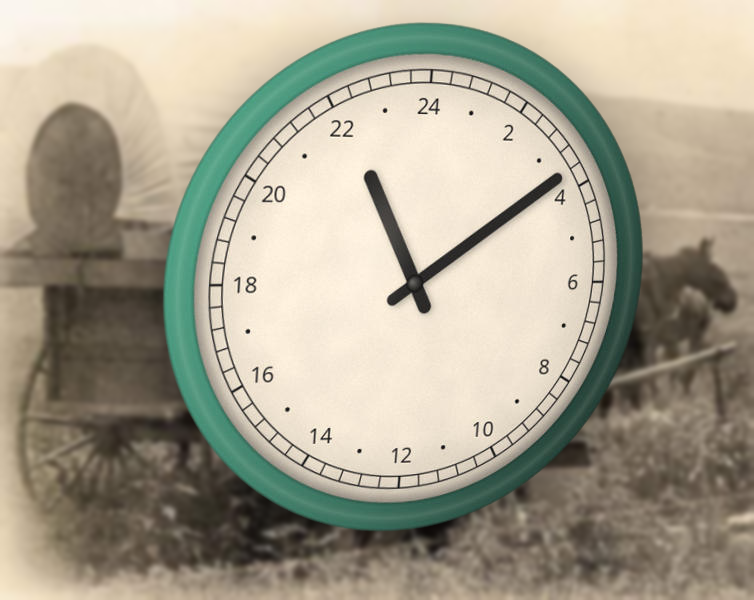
**22:09**
